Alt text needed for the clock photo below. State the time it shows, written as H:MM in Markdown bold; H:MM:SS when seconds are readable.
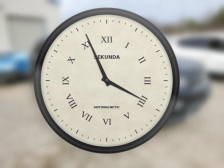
**3:56**
